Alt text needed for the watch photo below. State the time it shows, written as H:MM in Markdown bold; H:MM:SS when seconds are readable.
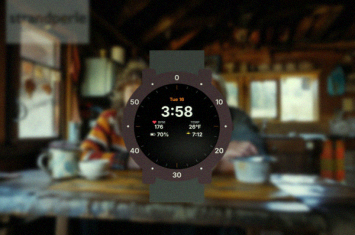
**3:58**
